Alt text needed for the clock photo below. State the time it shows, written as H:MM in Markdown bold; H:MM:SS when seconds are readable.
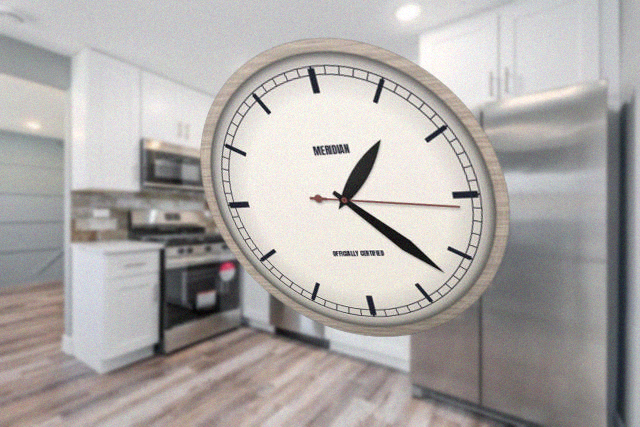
**1:22:16**
